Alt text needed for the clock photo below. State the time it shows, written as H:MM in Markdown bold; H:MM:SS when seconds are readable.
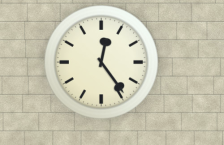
**12:24**
